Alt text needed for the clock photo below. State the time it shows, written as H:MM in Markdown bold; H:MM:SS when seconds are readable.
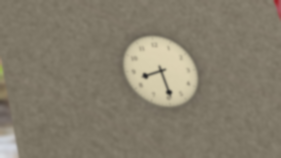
**8:29**
